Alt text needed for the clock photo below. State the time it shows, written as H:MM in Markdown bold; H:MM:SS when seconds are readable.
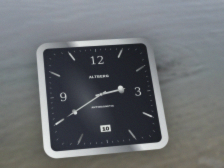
**2:40**
